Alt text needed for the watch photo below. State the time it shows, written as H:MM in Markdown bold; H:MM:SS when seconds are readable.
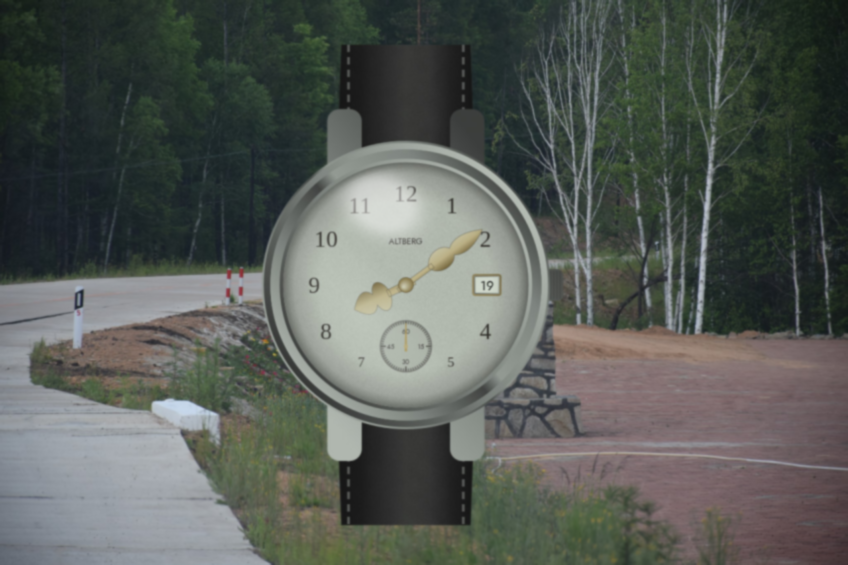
**8:09**
